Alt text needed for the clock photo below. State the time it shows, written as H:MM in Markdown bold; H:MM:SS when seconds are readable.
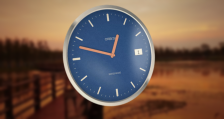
**12:48**
